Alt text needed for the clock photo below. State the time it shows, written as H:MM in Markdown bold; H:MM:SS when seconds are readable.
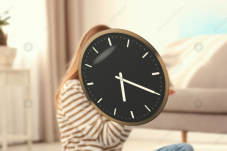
**6:20**
